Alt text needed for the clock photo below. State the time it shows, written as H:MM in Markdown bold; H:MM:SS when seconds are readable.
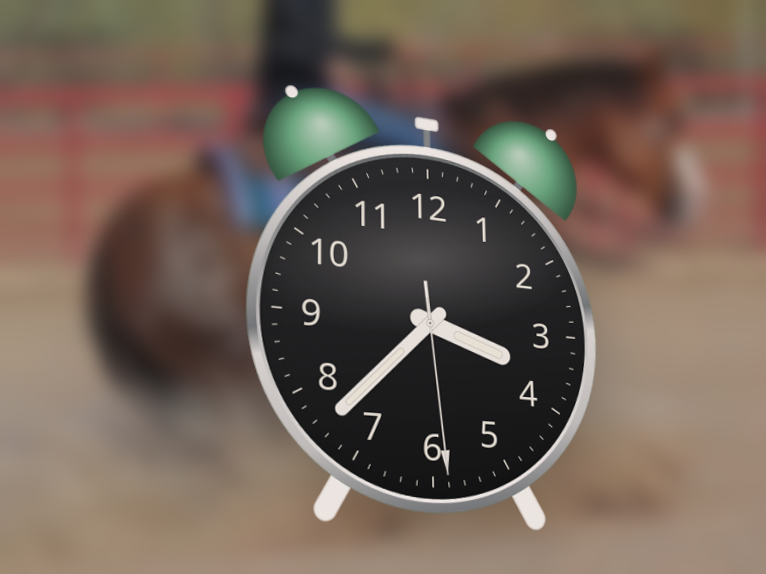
**3:37:29**
